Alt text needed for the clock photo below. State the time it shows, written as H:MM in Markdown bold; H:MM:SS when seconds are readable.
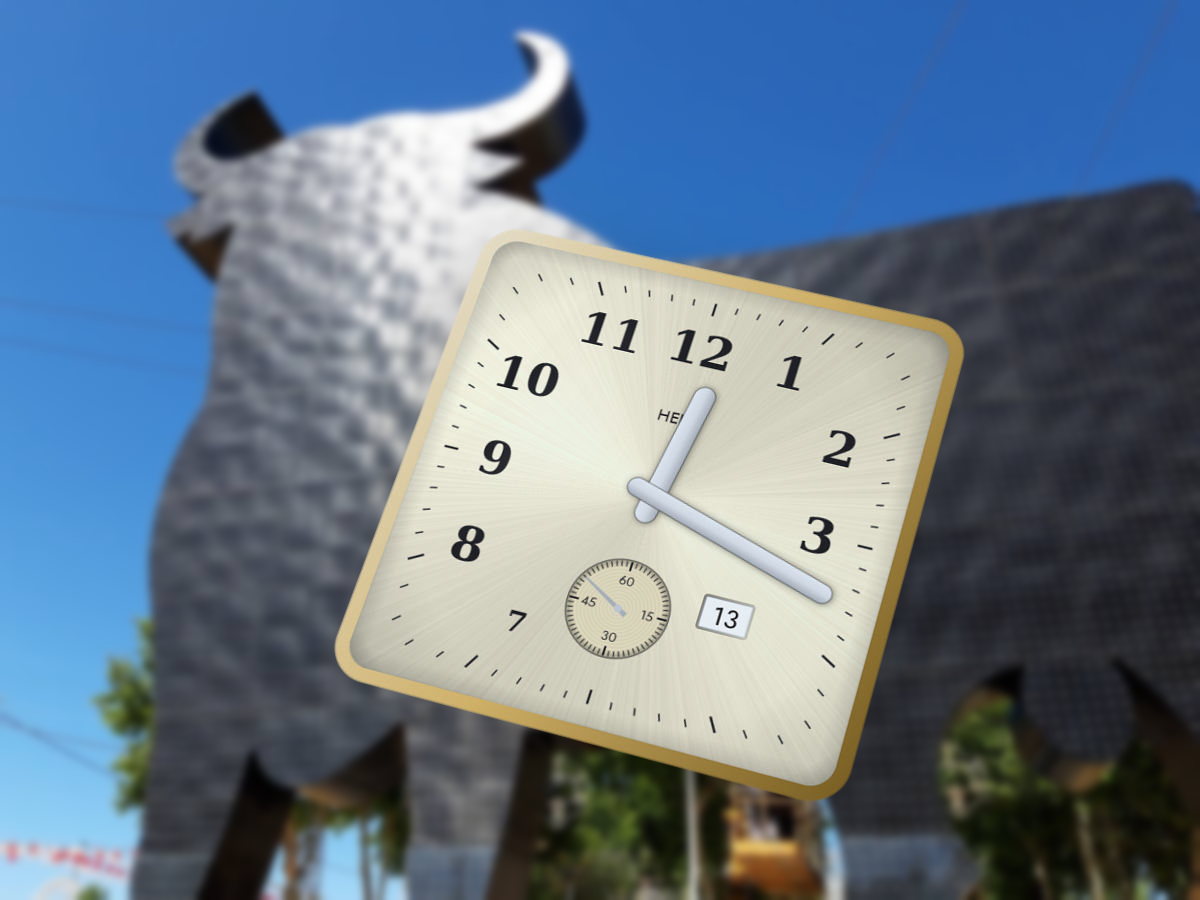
**12:17:50**
